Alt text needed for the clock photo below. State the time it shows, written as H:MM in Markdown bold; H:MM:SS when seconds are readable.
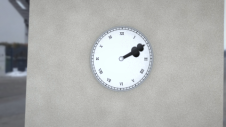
**2:10**
